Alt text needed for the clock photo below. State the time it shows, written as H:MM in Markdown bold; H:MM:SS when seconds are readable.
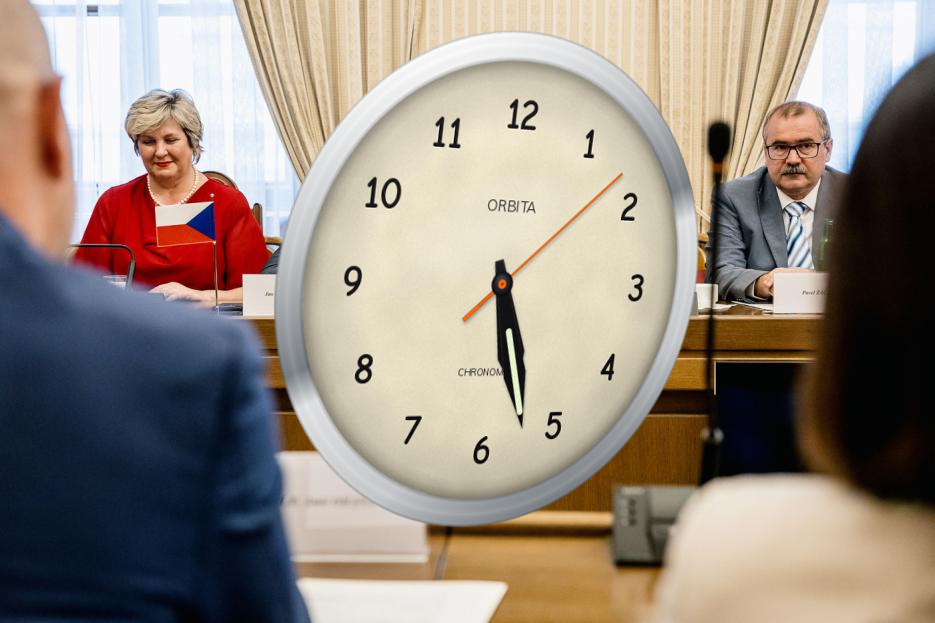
**5:27:08**
